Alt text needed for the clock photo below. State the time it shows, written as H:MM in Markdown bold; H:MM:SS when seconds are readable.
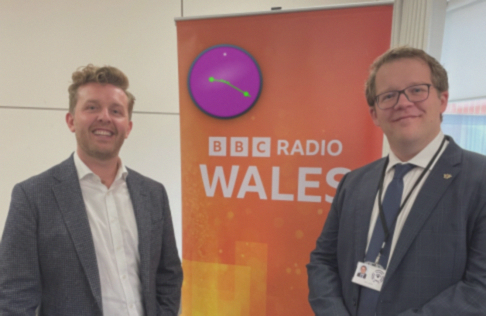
**9:20**
